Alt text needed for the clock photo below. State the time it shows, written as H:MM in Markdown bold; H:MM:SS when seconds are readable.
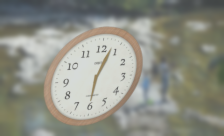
**6:03**
